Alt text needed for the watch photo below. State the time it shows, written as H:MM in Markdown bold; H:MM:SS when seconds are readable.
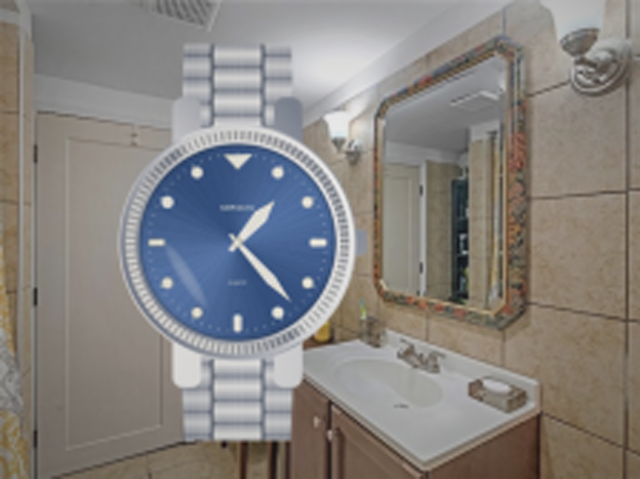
**1:23**
